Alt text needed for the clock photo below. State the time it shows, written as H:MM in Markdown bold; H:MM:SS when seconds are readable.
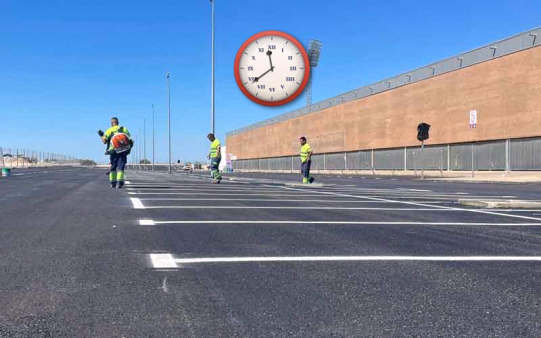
**11:39**
